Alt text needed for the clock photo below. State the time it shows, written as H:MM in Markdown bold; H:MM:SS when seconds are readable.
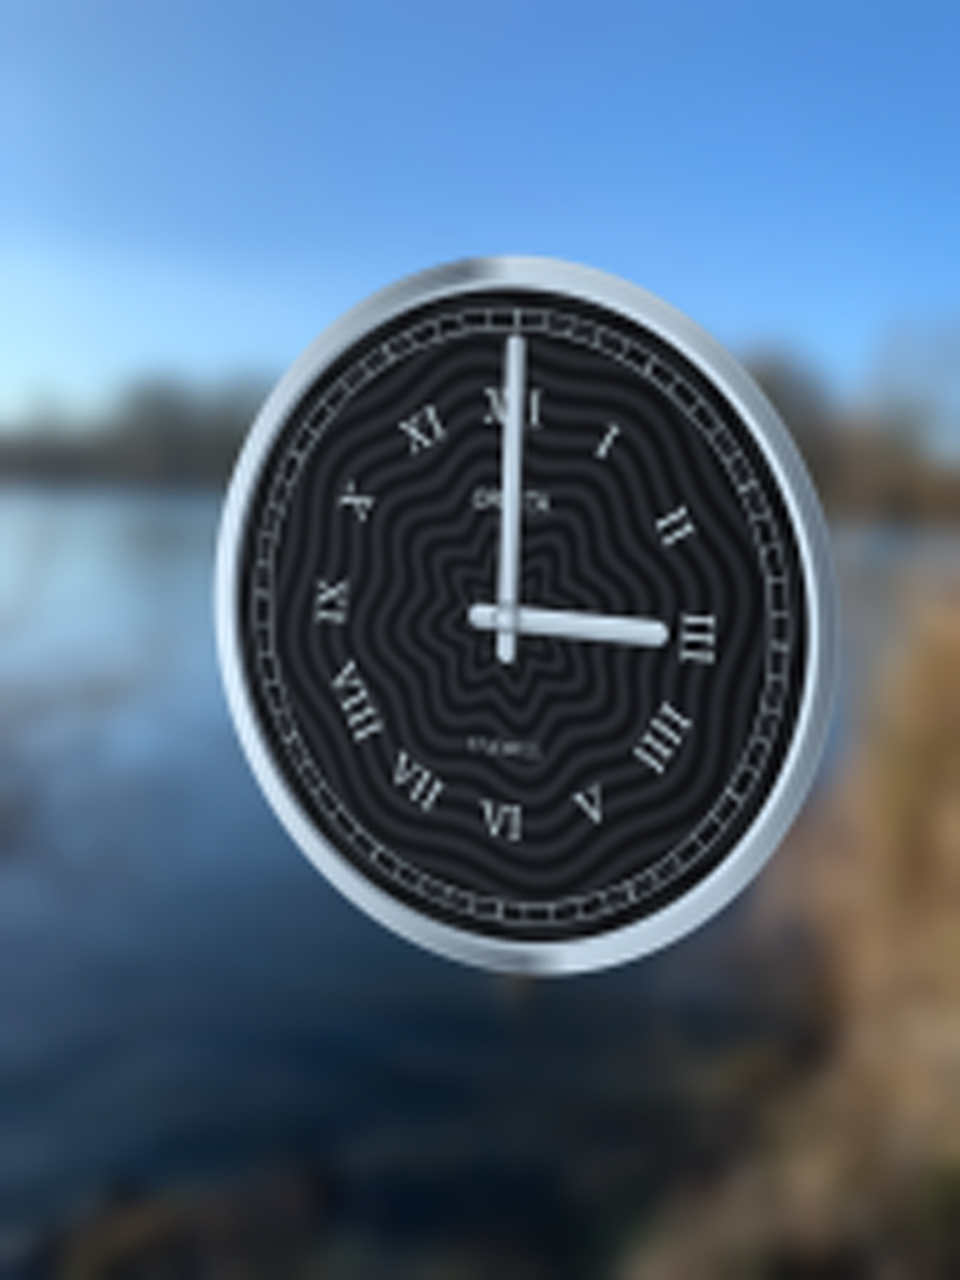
**3:00**
